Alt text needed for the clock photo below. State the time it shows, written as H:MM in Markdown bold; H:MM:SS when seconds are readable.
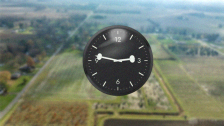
**2:47**
